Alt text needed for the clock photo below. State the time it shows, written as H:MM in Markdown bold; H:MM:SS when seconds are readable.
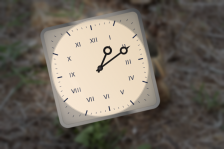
**1:11**
